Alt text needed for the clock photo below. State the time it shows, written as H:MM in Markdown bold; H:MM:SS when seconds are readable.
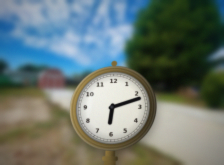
**6:12**
